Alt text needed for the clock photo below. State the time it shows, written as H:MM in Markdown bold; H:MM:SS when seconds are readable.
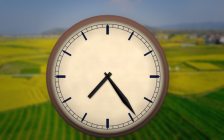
**7:24**
